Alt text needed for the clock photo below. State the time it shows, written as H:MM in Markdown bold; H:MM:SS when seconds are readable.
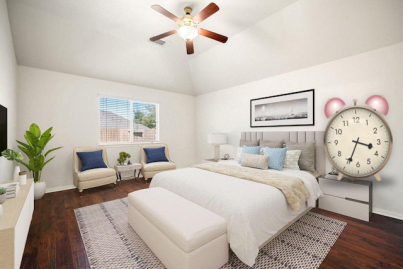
**3:34**
